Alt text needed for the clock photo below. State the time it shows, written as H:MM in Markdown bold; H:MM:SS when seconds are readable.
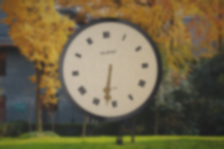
**6:32**
